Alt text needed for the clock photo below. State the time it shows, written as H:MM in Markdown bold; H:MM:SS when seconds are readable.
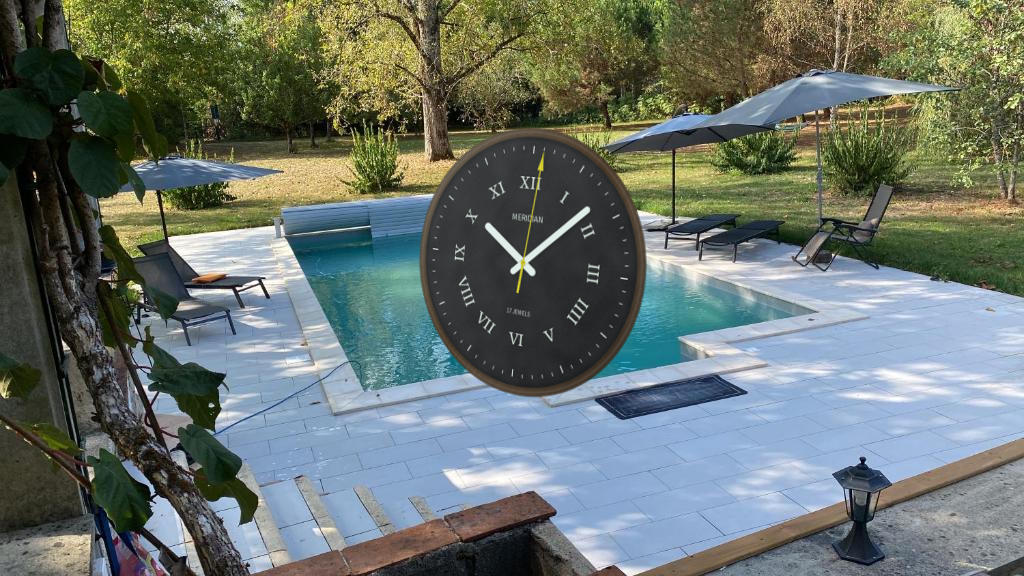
**10:08:01**
